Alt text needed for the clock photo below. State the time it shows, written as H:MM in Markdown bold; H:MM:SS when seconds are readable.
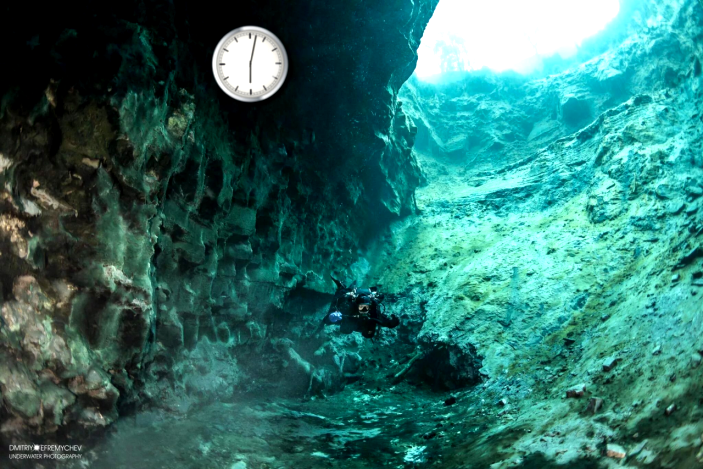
**6:02**
